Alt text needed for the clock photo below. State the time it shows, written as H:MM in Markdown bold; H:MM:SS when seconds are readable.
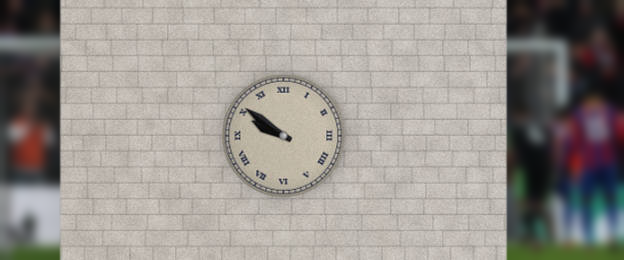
**9:51**
